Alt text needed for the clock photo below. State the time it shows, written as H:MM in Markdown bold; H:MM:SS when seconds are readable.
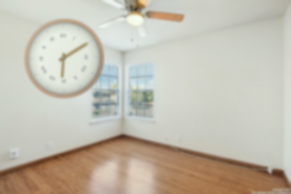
**6:10**
